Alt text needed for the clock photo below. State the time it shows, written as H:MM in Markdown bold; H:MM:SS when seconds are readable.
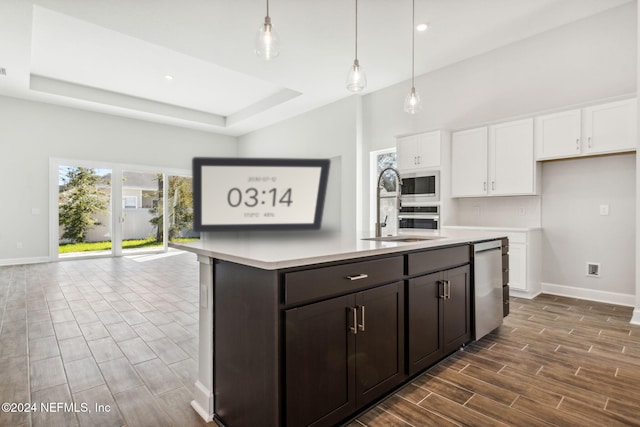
**3:14**
